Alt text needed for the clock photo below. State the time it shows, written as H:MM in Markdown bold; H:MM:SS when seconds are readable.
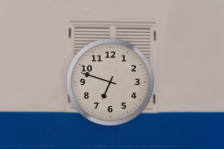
**6:48**
